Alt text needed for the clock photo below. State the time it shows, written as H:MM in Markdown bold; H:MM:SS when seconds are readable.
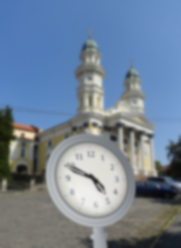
**4:49**
